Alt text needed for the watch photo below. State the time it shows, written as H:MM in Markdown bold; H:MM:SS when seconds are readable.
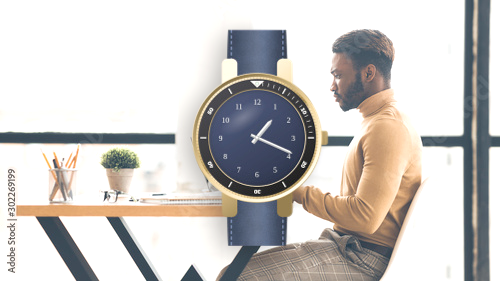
**1:19**
